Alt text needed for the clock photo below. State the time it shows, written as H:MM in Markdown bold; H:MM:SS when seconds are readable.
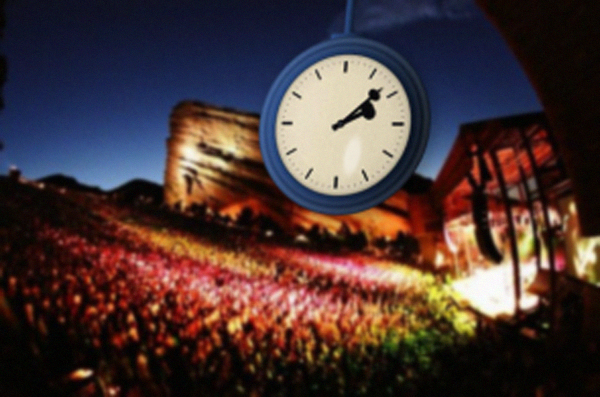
**2:08**
